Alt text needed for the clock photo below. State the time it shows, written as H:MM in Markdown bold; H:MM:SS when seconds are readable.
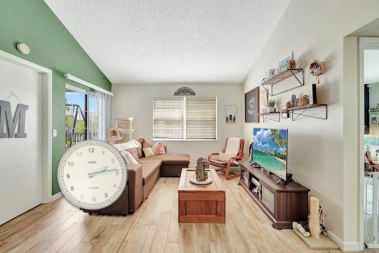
**2:14**
